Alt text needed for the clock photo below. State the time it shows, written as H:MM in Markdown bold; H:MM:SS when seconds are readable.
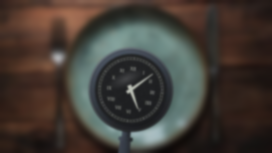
**5:08**
